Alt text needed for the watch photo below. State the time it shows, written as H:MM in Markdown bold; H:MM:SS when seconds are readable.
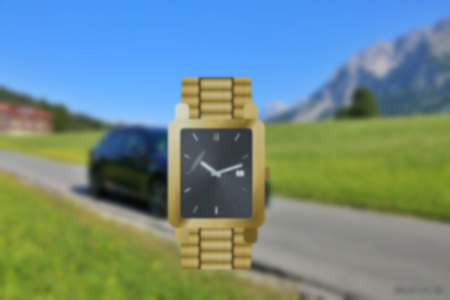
**10:12**
